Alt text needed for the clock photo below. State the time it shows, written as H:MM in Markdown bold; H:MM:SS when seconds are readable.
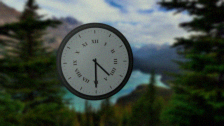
**4:30**
